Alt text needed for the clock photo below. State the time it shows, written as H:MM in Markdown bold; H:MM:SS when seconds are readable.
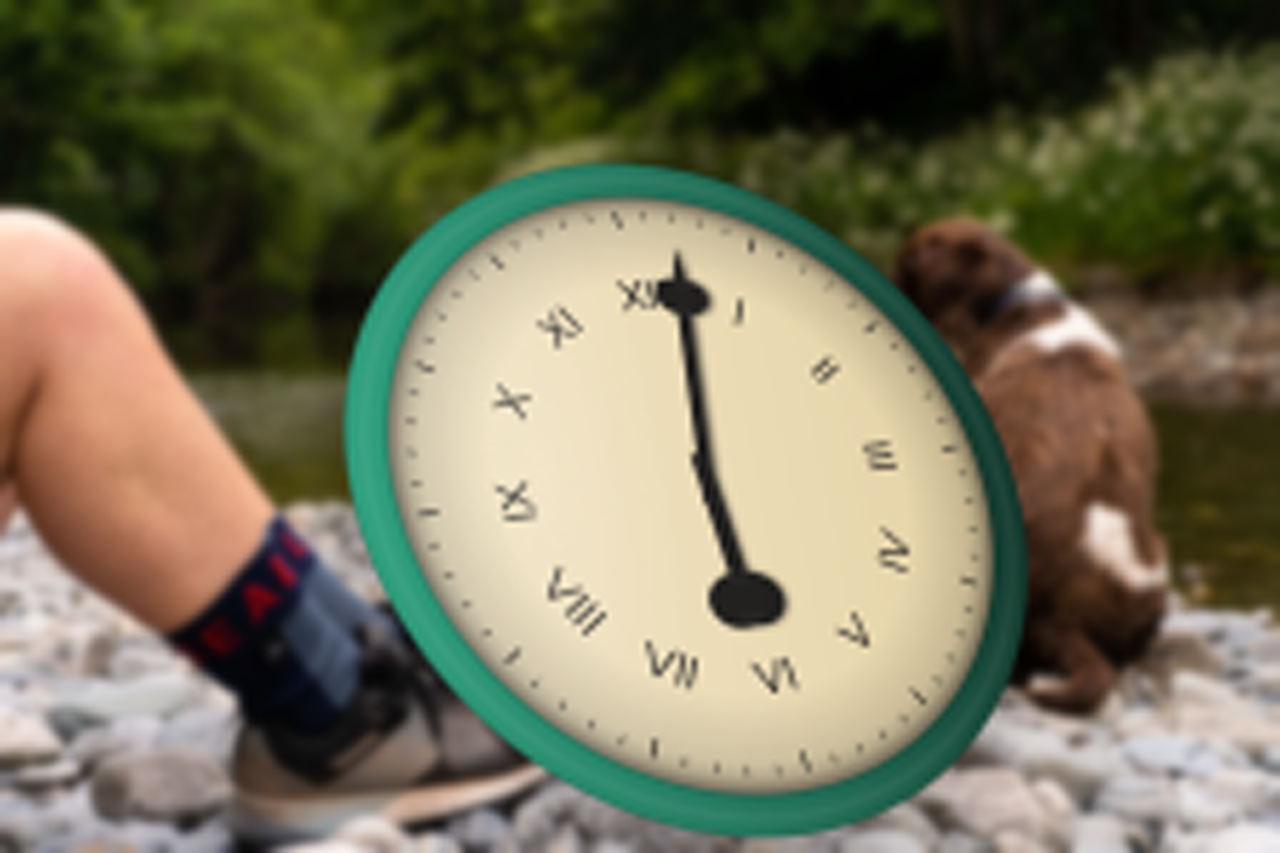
**6:02**
